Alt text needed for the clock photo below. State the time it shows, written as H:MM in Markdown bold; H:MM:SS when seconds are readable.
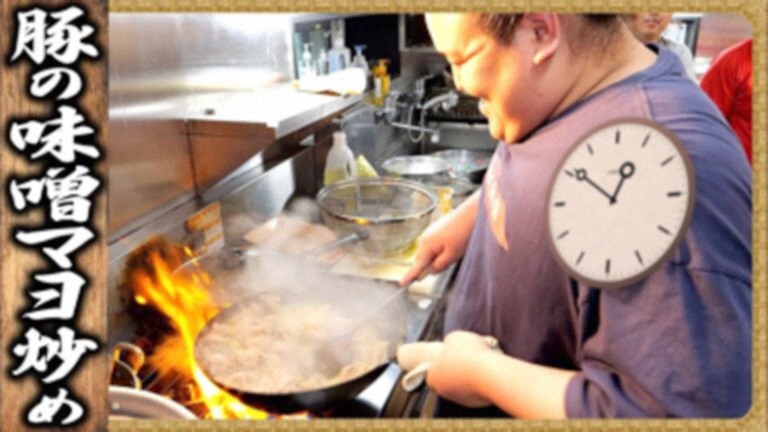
**12:51**
